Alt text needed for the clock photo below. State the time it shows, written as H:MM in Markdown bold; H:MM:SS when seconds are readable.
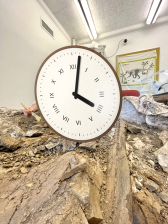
**4:02**
